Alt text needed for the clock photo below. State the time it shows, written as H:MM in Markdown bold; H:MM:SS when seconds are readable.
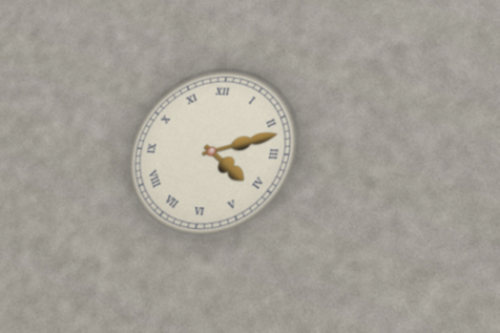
**4:12**
